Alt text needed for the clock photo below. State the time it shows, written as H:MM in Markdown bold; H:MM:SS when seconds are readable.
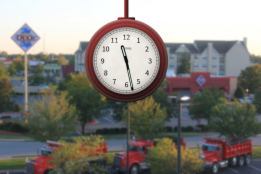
**11:28**
